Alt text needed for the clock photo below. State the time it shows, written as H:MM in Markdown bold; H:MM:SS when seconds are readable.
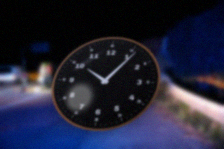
**10:06**
